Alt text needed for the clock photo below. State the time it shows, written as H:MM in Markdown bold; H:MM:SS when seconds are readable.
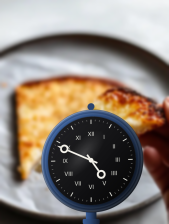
**4:49**
